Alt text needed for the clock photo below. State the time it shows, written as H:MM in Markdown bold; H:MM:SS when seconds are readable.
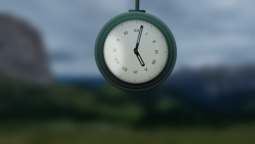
**5:02**
